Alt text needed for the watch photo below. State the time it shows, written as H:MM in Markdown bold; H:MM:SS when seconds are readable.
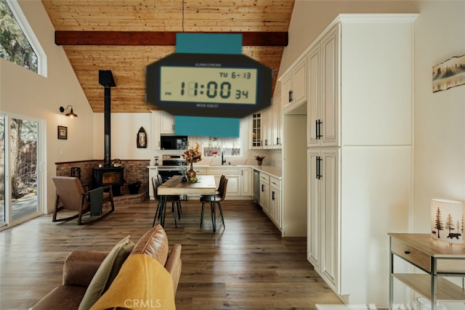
**11:00**
